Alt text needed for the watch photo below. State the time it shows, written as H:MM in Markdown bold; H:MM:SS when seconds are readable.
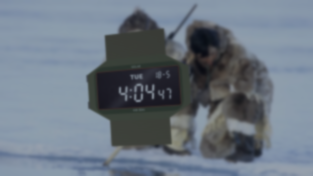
**4:04:47**
